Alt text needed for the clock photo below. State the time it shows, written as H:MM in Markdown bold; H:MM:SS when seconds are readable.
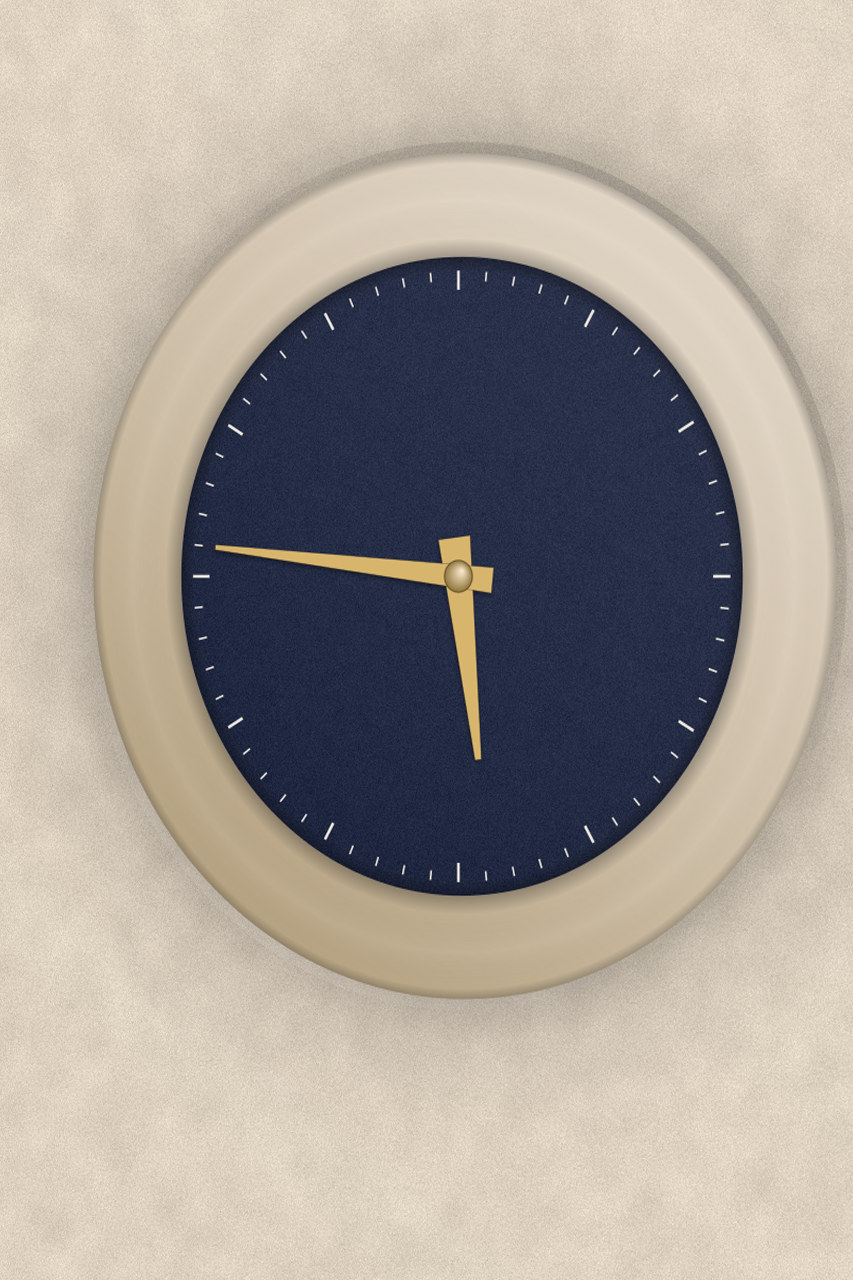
**5:46**
